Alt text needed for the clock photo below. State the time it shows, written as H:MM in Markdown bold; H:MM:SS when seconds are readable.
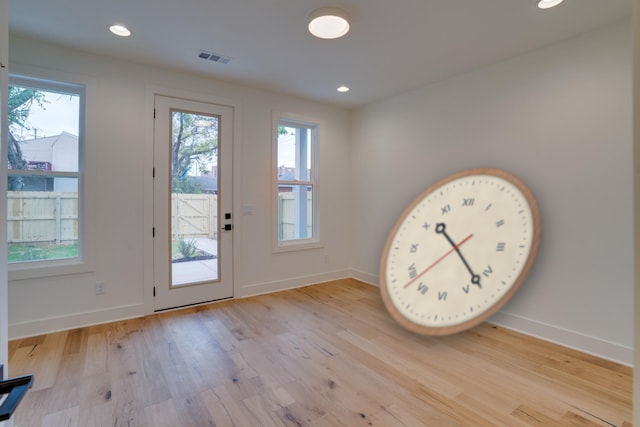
**10:22:38**
